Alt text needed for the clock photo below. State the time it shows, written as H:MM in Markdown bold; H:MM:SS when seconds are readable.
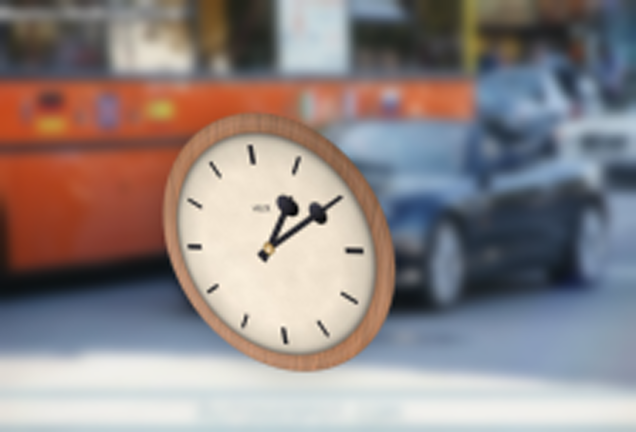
**1:10**
